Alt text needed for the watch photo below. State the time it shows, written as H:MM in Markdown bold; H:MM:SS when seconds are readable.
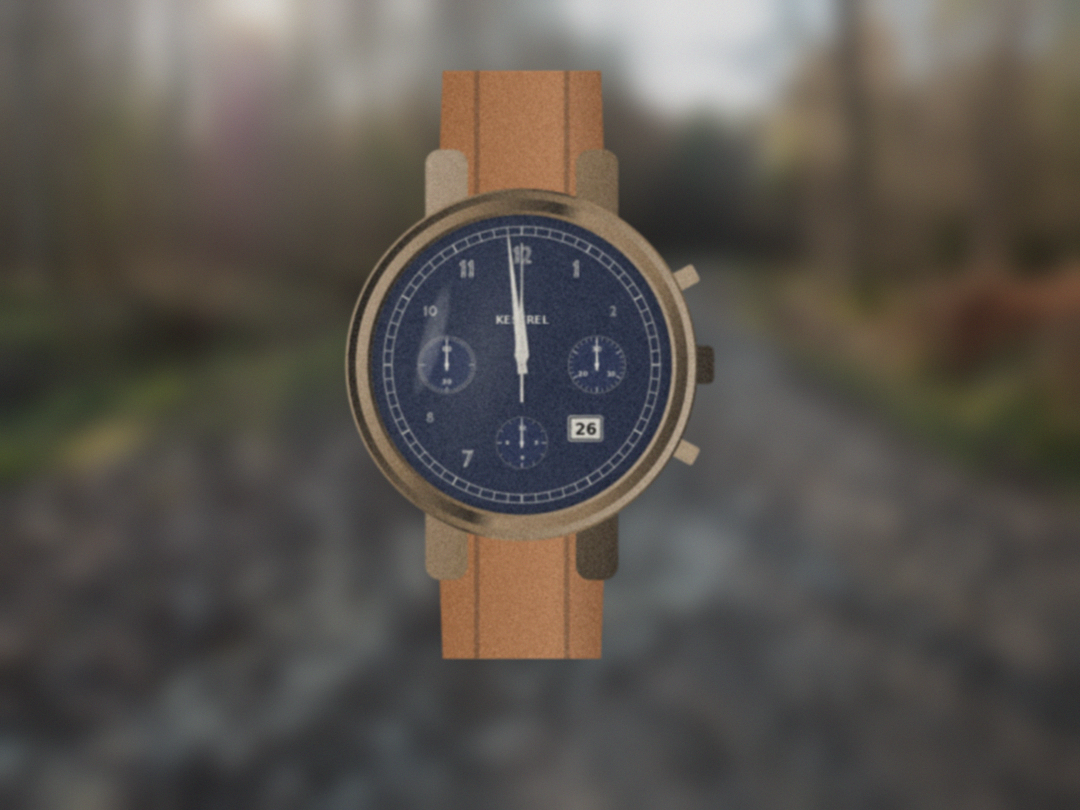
**11:59**
